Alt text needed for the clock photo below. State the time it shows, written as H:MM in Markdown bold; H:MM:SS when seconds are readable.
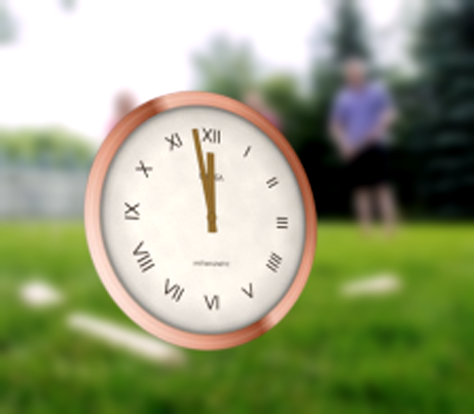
**11:58**
